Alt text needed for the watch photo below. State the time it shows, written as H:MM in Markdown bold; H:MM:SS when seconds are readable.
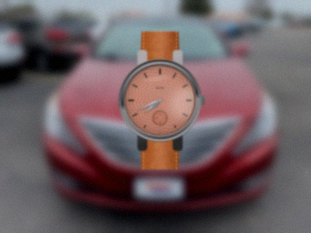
**7:41**
